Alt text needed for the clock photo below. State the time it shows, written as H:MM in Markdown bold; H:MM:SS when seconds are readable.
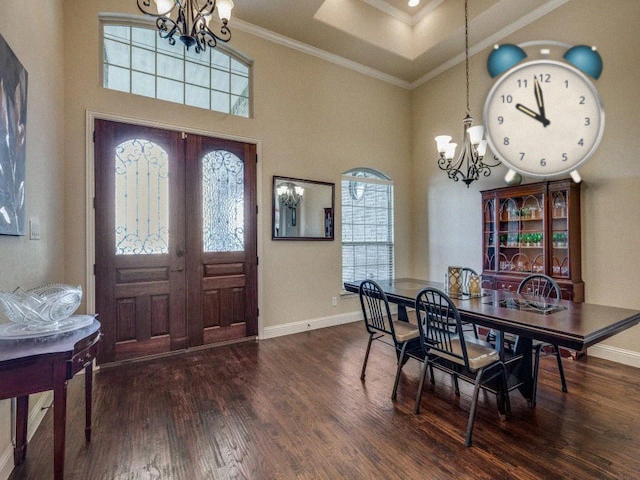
**9:58**
